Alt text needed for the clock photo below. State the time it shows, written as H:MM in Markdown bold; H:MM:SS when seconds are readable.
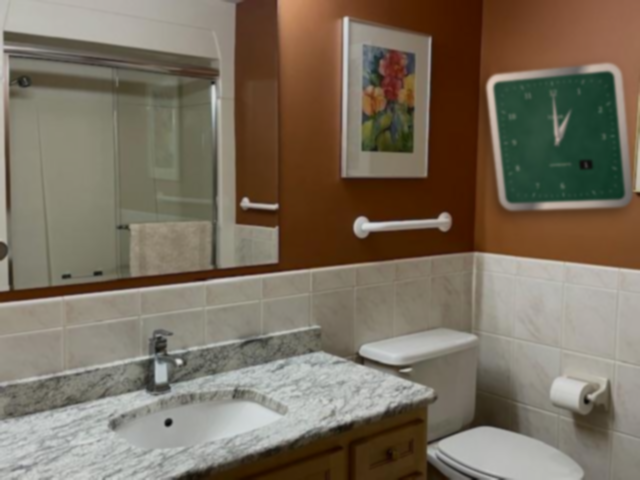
**1:00**
